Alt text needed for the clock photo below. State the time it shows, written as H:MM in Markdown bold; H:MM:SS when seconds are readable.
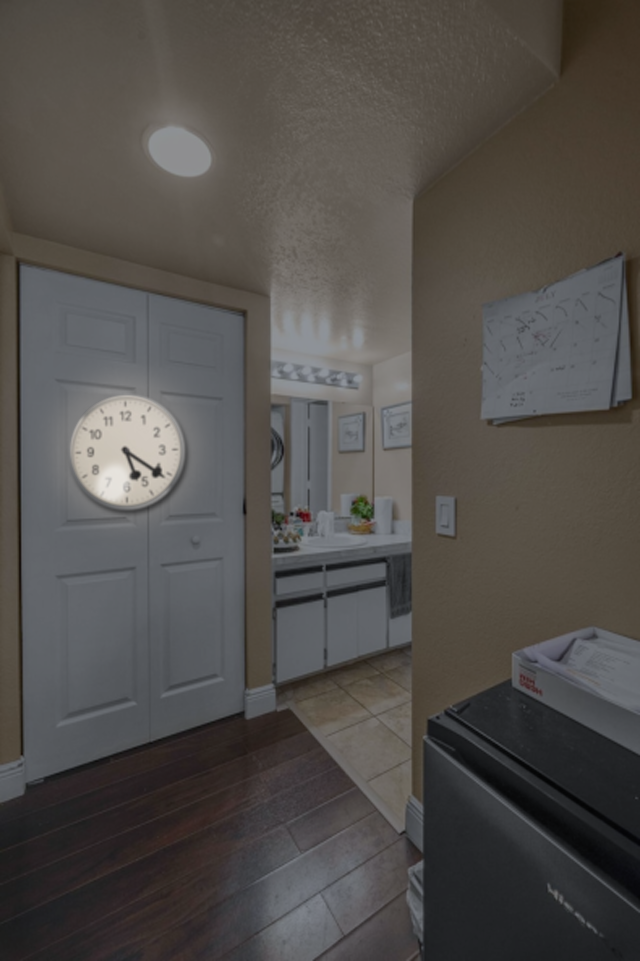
**5:21**
